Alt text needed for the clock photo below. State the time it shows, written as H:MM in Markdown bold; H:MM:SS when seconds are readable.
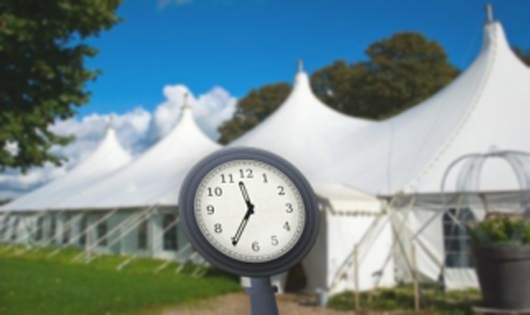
**11:35**
